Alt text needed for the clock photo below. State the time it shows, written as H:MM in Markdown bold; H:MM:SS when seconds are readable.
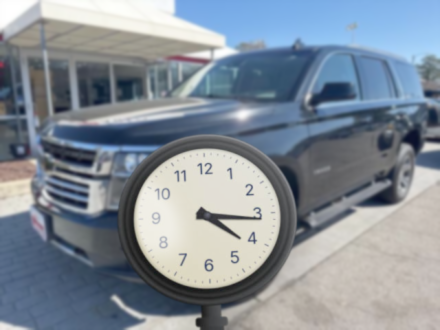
**4:16**
